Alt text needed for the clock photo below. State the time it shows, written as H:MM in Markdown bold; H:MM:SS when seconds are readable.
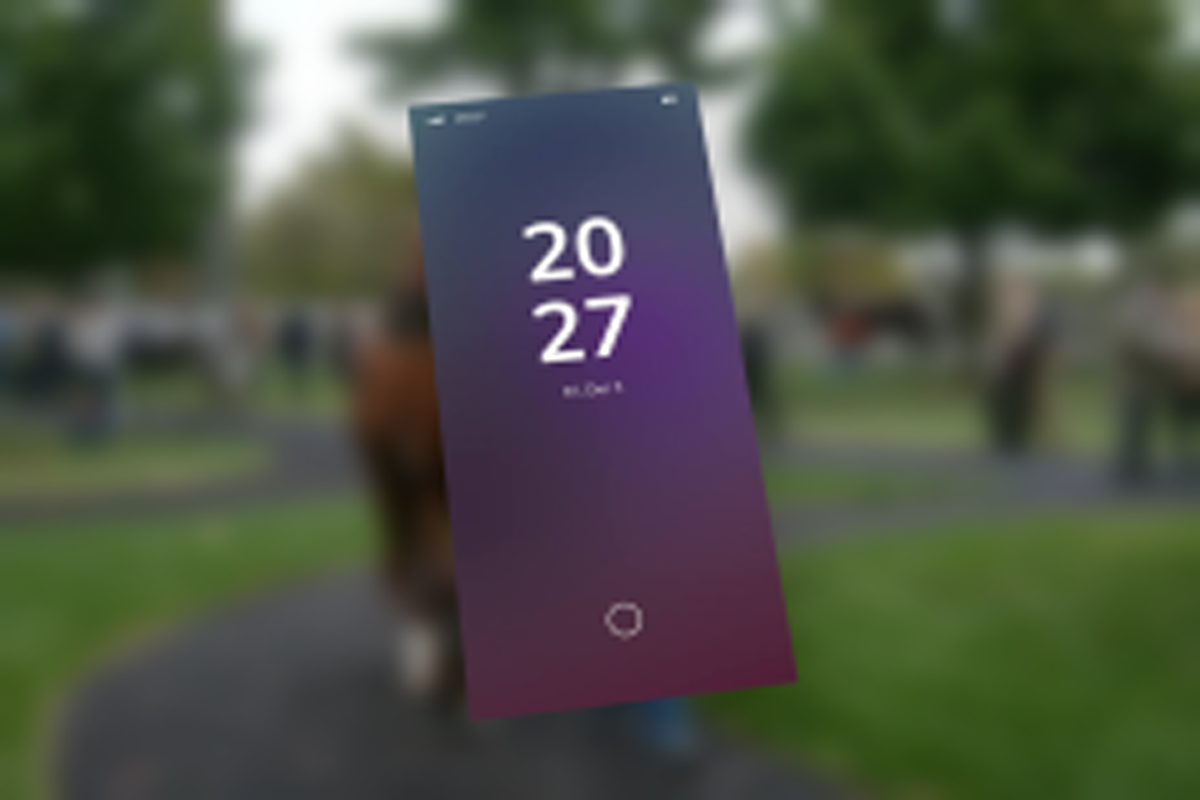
**20:27**
